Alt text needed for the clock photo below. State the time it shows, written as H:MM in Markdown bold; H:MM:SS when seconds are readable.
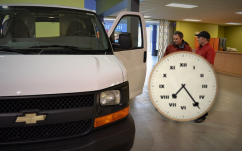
**7:24**
